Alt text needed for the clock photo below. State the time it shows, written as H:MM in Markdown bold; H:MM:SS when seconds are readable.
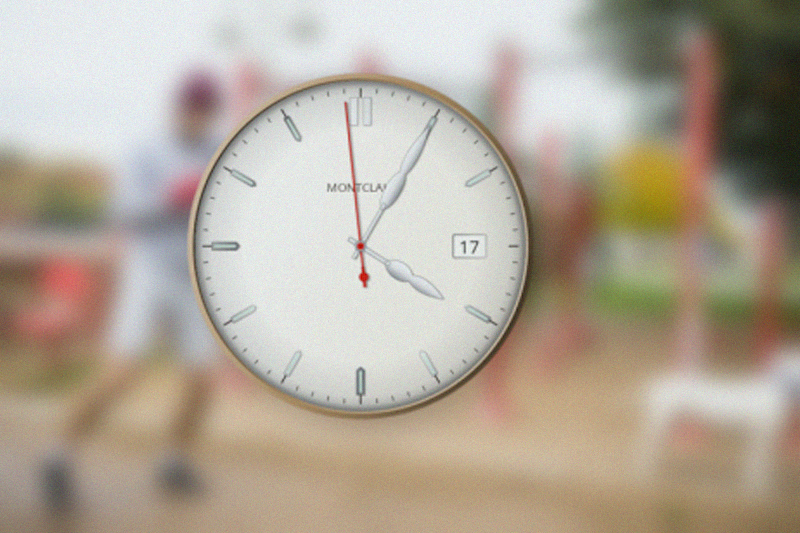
**4:04:59**
